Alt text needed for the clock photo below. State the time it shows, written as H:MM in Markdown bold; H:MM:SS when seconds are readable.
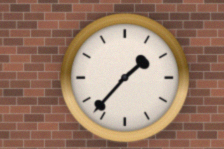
**1:37**
